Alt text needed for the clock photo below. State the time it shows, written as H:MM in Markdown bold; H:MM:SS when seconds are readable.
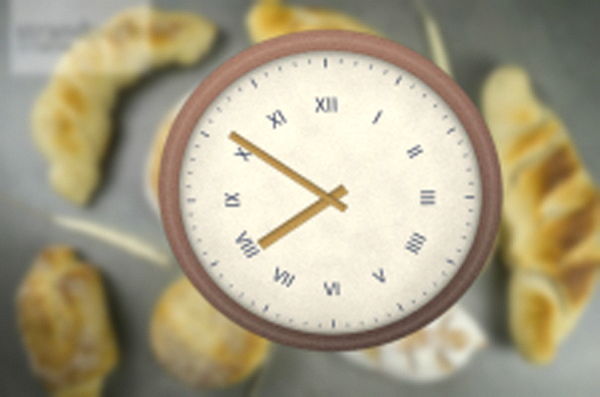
**7:51**
